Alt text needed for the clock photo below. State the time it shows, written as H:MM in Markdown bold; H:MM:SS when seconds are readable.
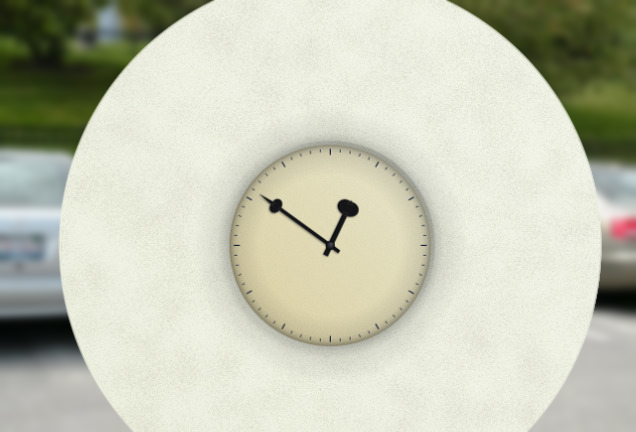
**12:51**
